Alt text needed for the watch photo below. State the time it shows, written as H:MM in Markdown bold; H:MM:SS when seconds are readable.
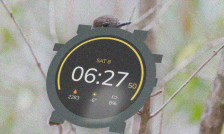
**6:27**
